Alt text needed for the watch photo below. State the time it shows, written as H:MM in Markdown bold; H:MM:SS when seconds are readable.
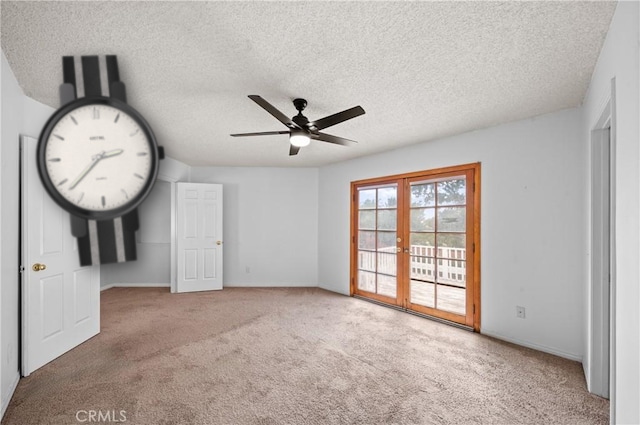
**2:38**
